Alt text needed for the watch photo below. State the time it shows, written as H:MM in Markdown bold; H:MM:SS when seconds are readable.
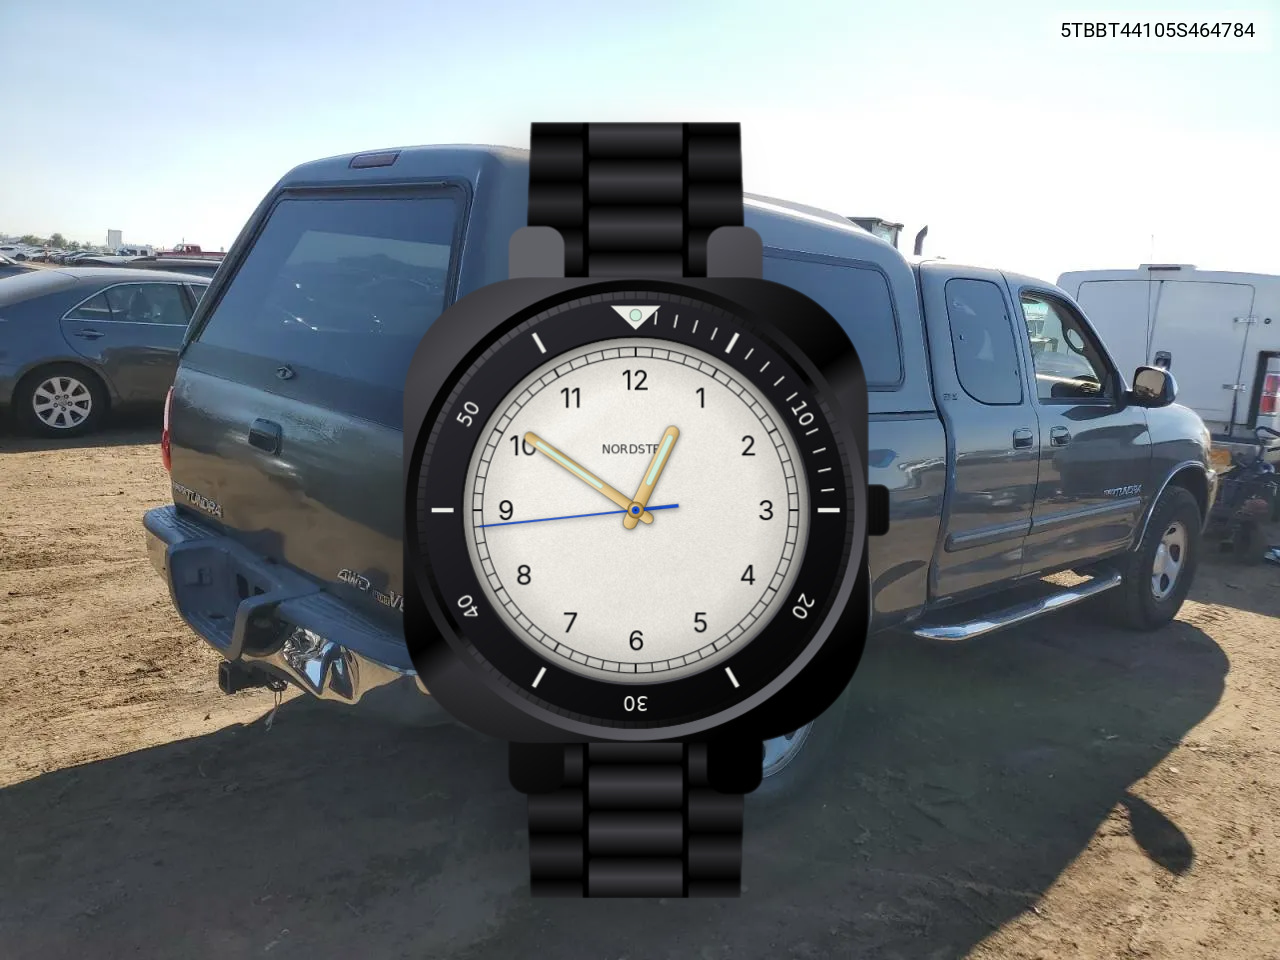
**12:50:44**
